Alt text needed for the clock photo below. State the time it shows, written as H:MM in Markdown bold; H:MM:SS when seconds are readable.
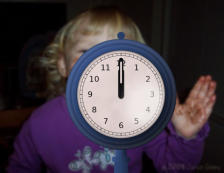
**12:00**
